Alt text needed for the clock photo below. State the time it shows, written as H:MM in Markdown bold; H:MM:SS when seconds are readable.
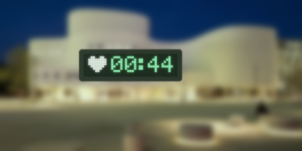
**0:44**
